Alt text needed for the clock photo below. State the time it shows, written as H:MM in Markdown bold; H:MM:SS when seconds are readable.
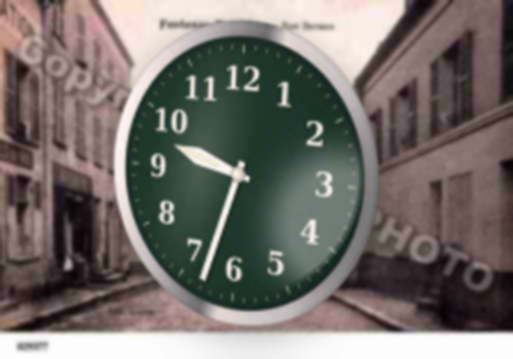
**9:33**
